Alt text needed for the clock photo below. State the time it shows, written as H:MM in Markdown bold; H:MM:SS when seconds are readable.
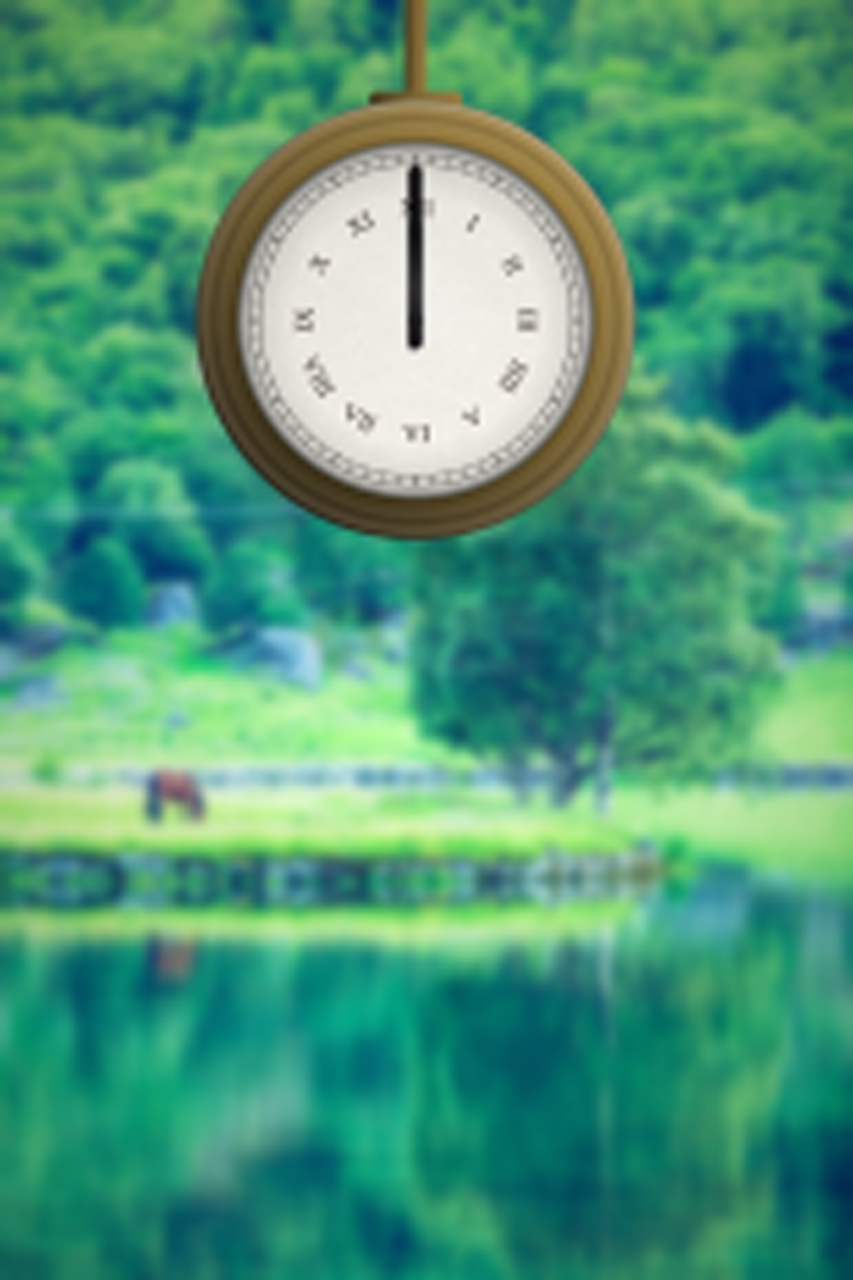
**12:00**
